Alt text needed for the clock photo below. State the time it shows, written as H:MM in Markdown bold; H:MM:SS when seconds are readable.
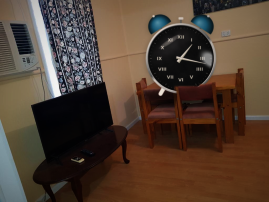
**1:17**
